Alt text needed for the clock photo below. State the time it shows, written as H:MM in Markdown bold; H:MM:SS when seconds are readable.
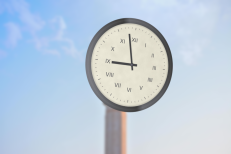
**8:58**
